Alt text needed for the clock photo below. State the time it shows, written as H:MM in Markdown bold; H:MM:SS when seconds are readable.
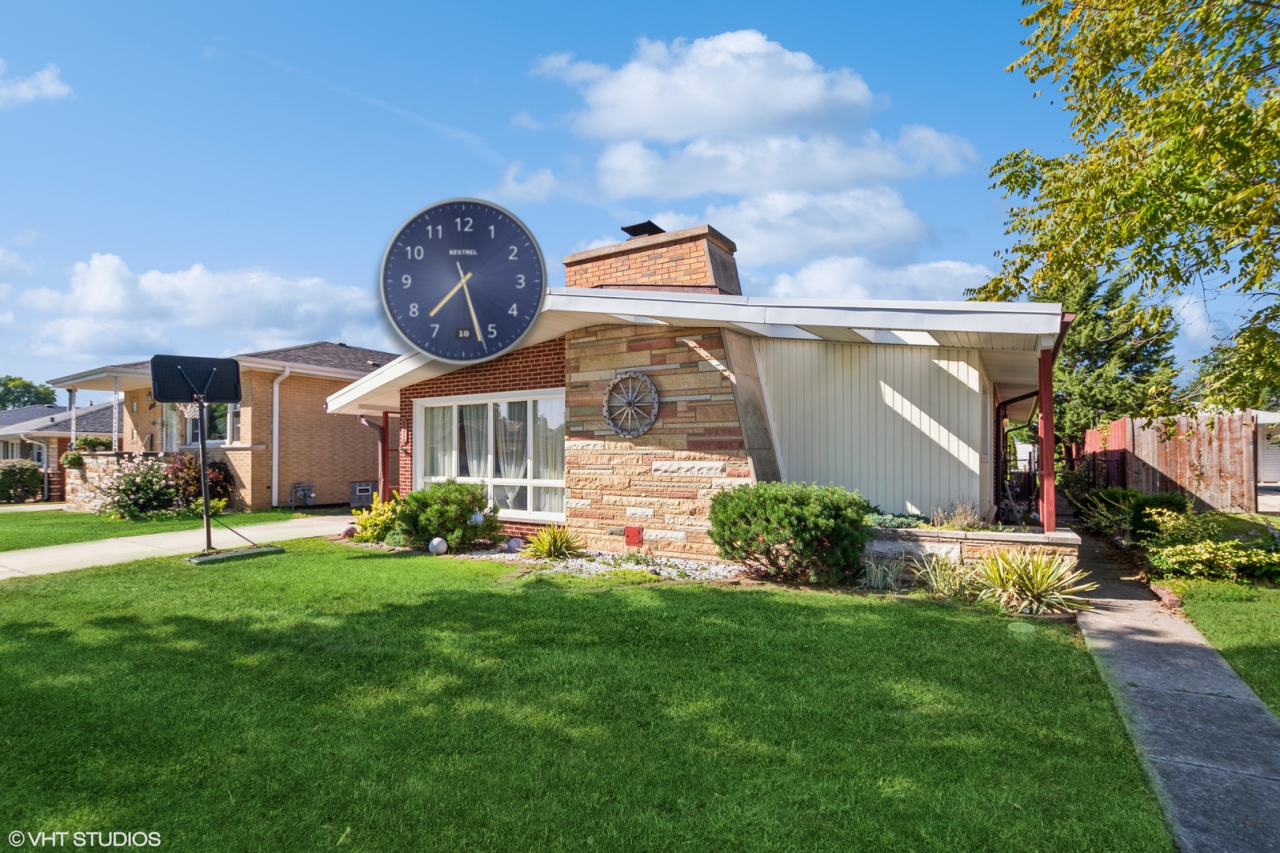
**7:27:27**
